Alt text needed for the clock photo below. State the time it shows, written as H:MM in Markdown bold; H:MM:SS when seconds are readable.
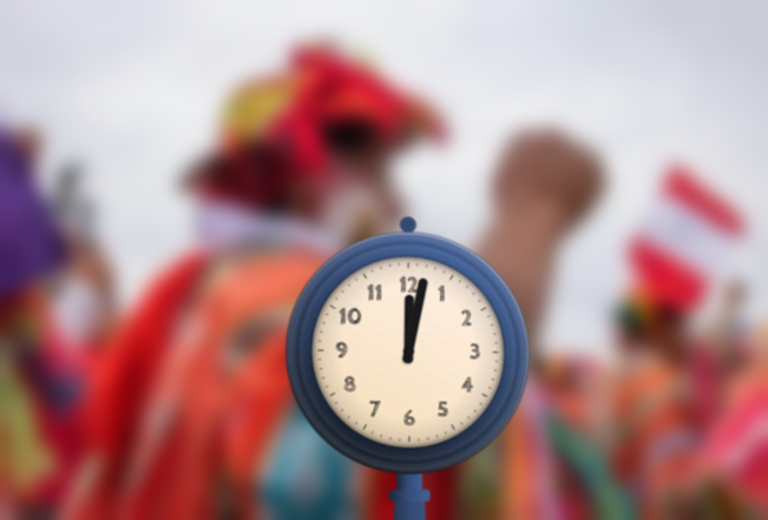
**12:02**
